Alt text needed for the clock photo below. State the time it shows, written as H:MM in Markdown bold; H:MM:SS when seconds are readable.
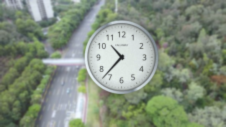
**10:37**
